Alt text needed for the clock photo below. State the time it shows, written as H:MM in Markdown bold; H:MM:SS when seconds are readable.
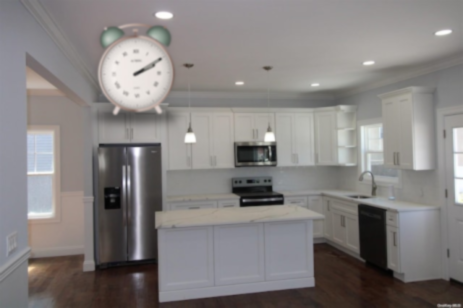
**2:10**
